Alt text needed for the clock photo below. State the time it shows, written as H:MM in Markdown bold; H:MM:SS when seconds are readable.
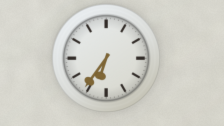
**6:36**
